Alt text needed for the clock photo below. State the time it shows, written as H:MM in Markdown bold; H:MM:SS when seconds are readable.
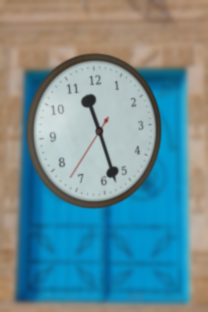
**11:27:37**
